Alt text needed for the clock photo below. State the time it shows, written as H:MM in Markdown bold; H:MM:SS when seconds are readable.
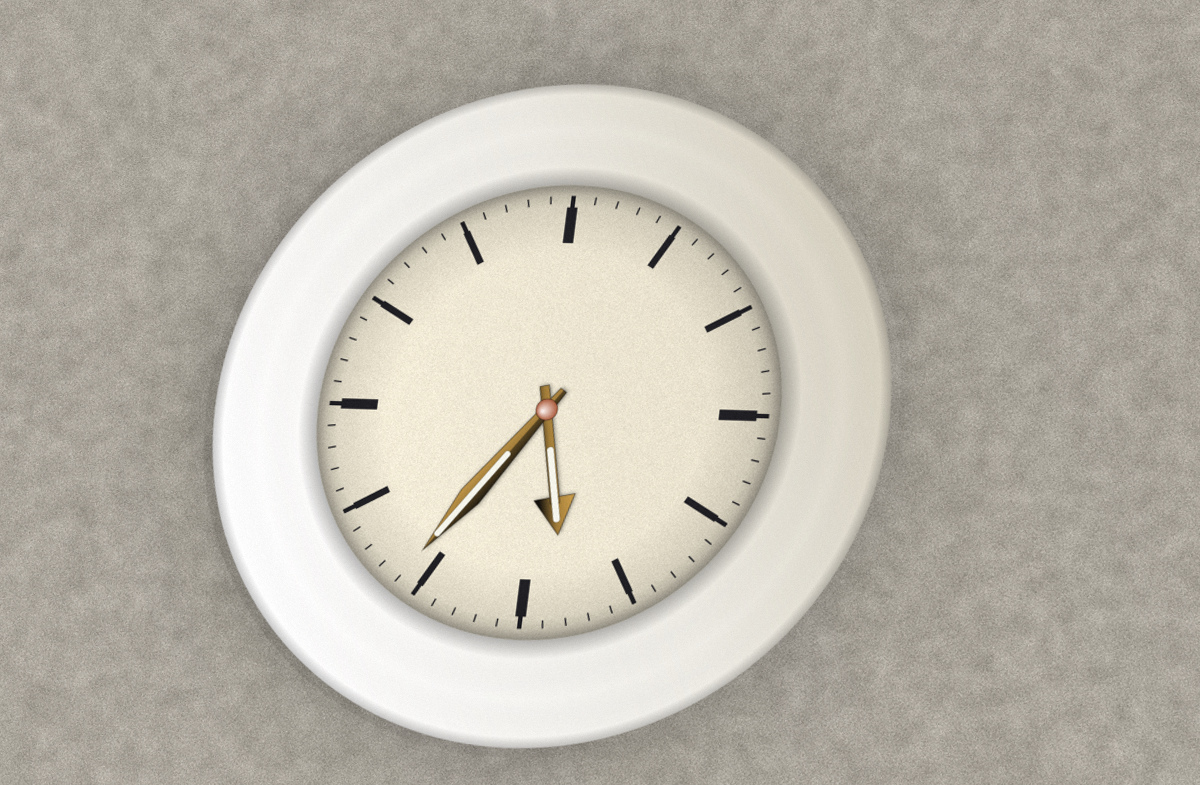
**5:36**
